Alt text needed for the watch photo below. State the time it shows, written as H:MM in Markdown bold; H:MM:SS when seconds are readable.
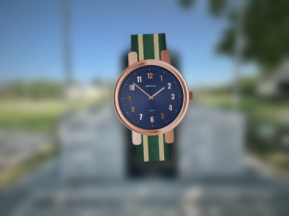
**1:52**
